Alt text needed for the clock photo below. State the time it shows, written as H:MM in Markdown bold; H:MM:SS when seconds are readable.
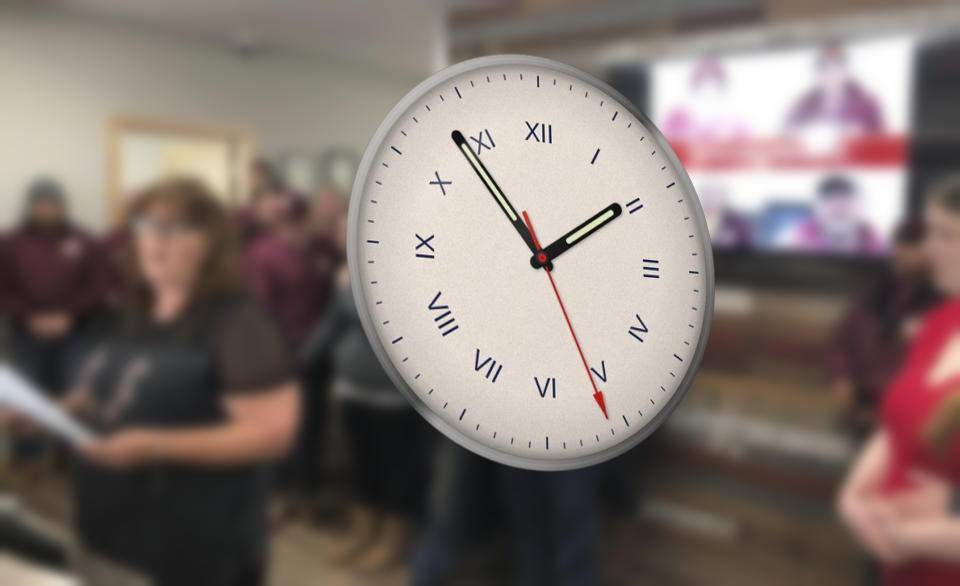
**1:53:26**
